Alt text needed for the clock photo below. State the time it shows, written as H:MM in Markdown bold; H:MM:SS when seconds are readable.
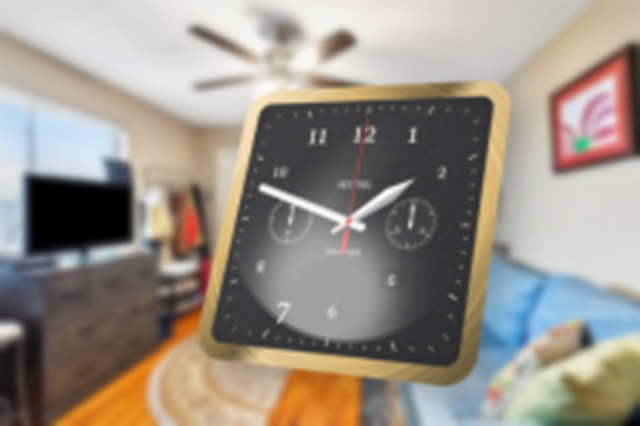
**1:48**
